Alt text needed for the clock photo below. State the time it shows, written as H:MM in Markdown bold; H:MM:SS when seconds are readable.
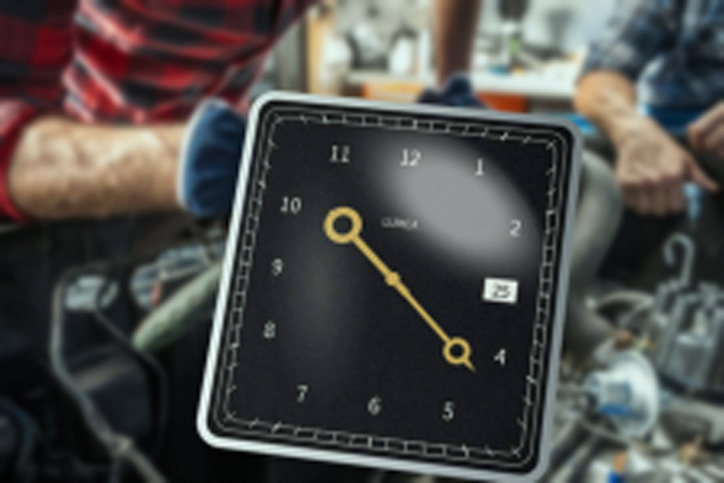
**10:22**
